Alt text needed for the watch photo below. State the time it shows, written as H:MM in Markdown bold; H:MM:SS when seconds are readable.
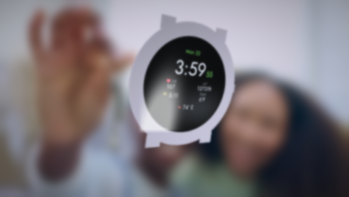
**3:59**
